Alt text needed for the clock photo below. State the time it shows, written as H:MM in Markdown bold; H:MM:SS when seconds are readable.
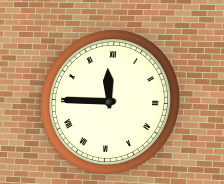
**11:45**
